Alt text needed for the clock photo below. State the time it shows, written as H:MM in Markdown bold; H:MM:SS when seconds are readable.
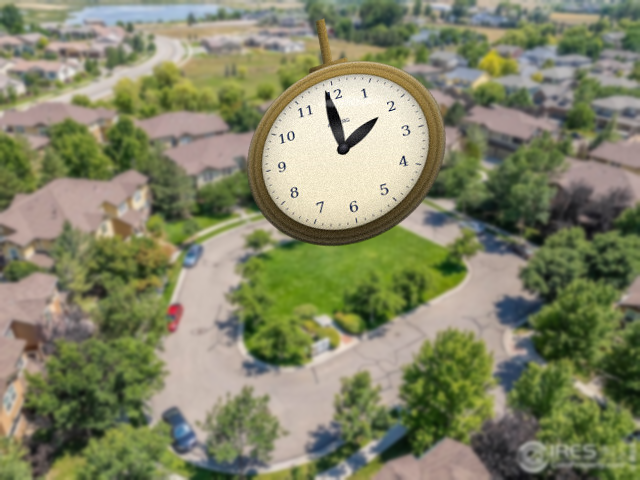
**1:59**
